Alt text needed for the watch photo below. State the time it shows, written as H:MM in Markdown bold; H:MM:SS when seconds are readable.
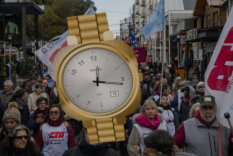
**12:17**
